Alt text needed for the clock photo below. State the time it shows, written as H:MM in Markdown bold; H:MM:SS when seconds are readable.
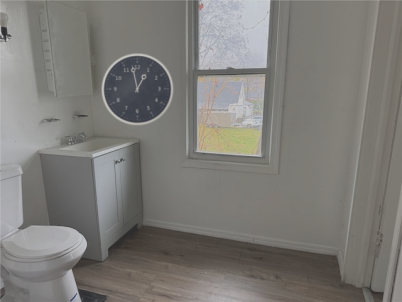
**12:58**
